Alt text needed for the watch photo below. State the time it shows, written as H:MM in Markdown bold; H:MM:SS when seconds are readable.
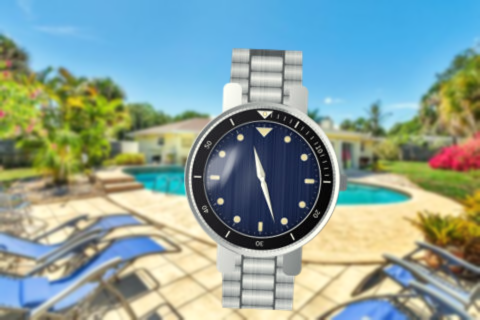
**11:27**
